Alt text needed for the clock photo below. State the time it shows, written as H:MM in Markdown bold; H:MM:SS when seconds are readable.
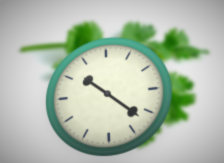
**10:22**
